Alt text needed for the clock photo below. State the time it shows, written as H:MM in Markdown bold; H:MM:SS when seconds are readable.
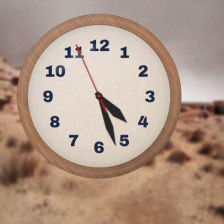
**4:26:56**
